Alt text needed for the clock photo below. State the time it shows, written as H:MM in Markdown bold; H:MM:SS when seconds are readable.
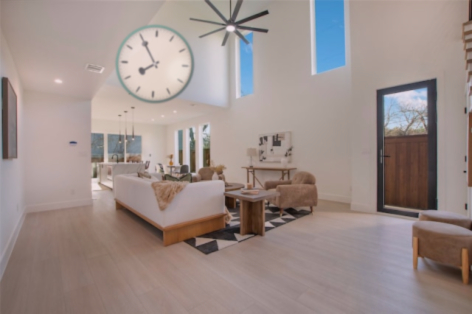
**7:55**
